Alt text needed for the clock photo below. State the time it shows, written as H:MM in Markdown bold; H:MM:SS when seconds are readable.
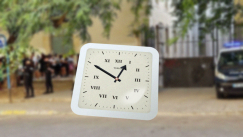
**12:50**
